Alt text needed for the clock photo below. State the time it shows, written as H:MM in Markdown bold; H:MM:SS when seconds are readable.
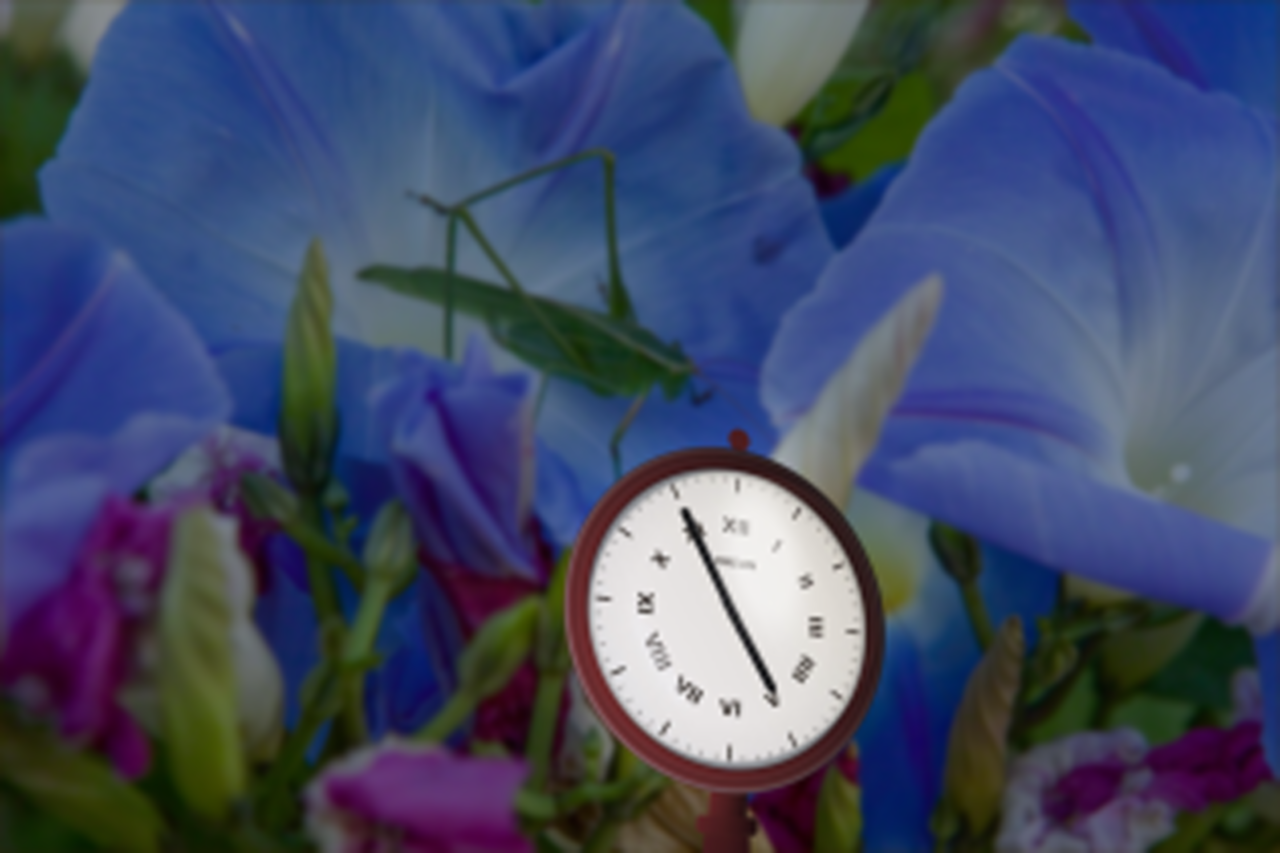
**4:55**
